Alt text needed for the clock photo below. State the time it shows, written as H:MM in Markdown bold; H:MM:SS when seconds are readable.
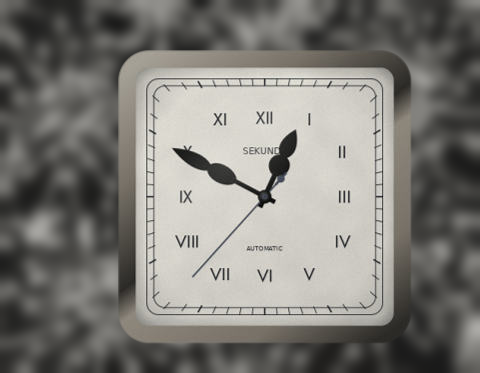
**12:49:37**
